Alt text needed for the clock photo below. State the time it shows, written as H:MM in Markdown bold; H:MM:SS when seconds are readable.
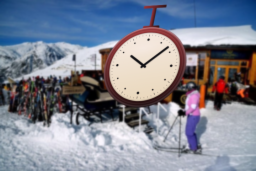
**10:08**
